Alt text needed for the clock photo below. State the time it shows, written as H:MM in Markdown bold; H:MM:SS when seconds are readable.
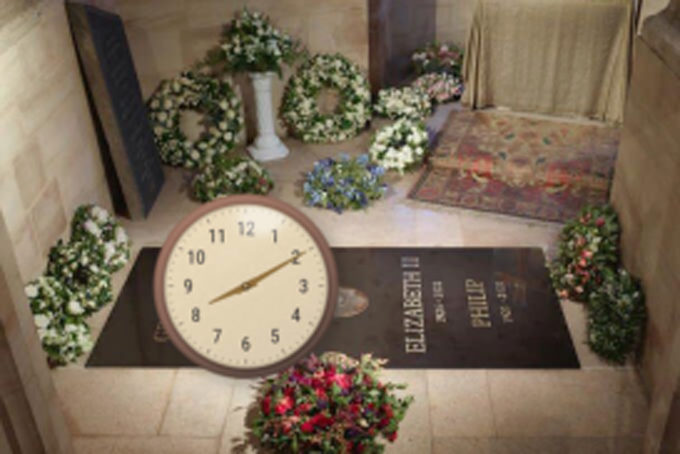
**8:10**
